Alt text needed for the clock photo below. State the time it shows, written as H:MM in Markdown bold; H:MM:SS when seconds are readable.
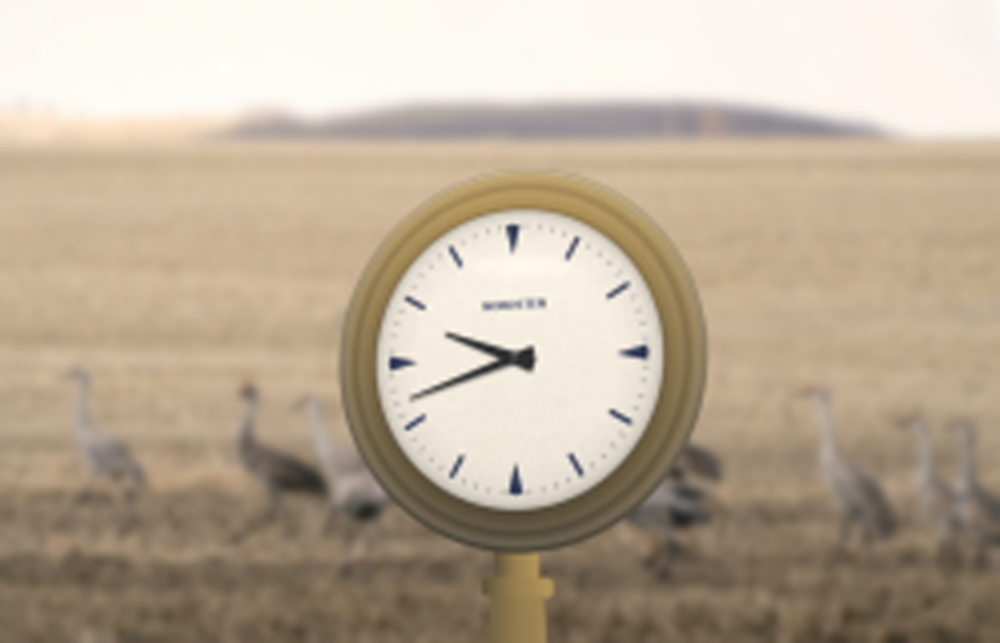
**9:42**
